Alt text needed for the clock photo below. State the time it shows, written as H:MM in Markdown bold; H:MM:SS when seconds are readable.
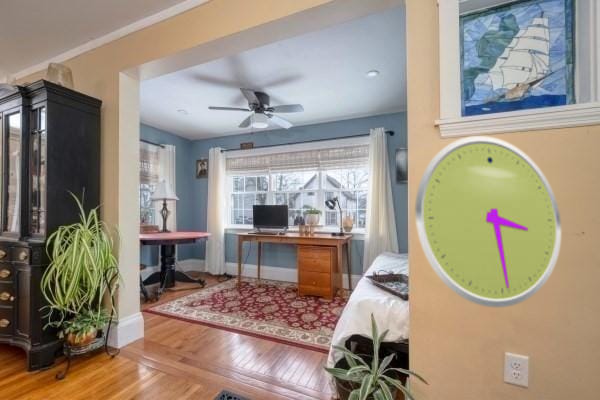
**3:29**
